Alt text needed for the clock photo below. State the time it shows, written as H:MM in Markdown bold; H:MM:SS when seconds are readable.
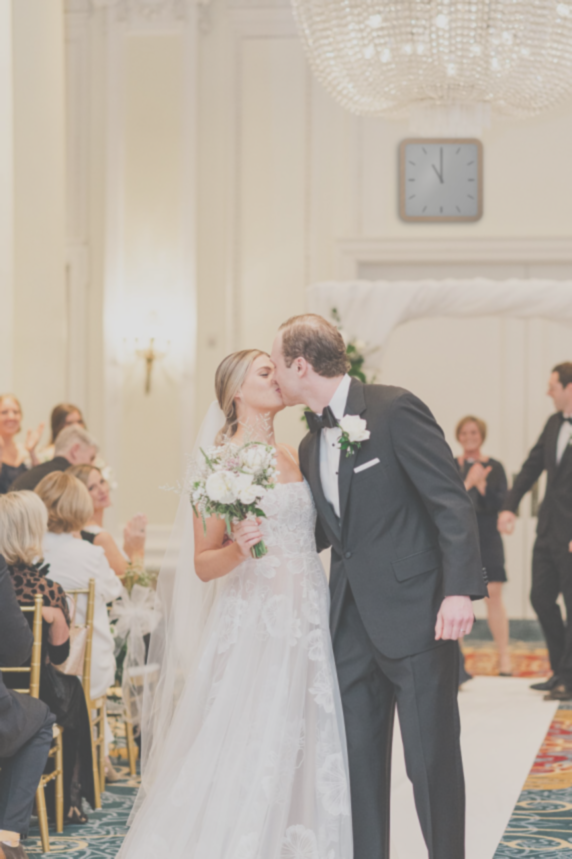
**11:00**
